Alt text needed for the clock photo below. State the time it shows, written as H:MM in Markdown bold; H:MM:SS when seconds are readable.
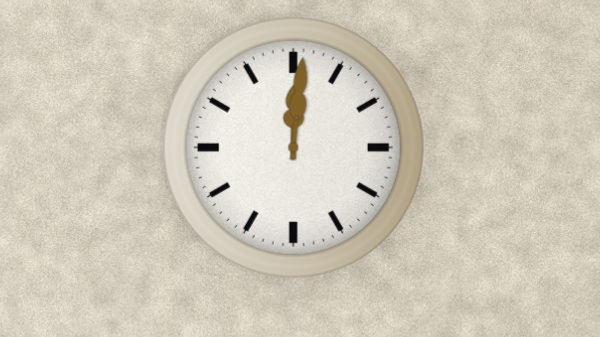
**12:01**
